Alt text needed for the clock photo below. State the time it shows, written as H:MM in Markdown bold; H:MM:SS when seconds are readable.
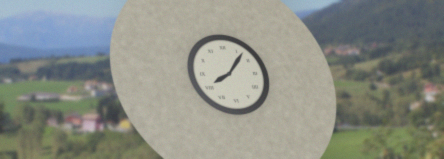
**8:07**
